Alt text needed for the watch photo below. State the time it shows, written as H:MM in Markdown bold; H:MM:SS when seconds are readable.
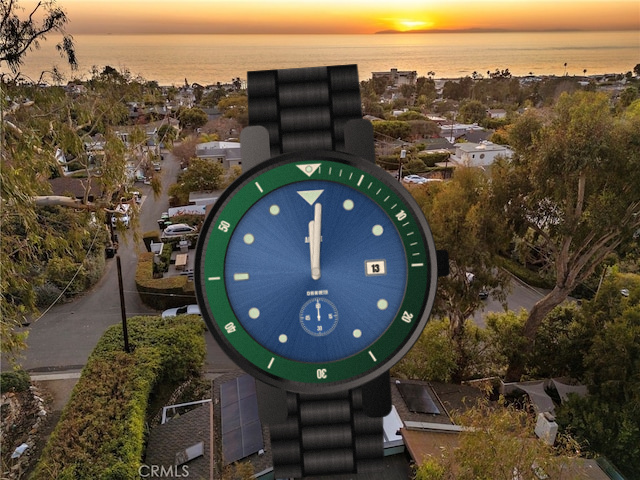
**12:01**
